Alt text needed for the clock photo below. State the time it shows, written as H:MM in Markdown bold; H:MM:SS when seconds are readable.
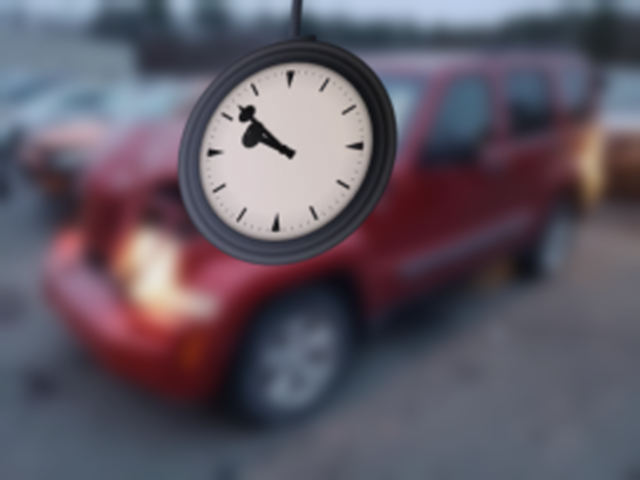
**9:52**
